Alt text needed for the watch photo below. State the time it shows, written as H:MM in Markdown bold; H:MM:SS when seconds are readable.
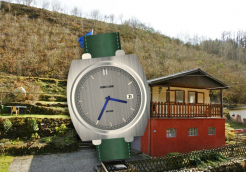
**3:35**
